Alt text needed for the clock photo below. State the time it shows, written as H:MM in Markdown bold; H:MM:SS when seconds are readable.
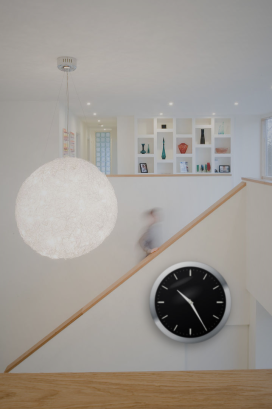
**10:25**
